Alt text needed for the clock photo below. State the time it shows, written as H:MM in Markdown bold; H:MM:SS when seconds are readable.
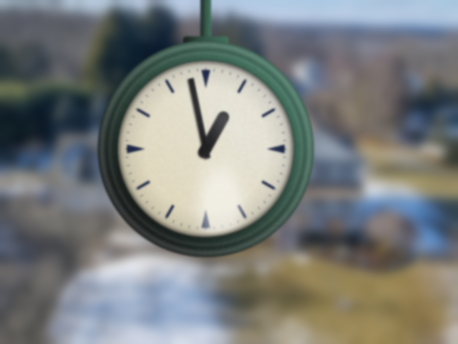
**12:58**
